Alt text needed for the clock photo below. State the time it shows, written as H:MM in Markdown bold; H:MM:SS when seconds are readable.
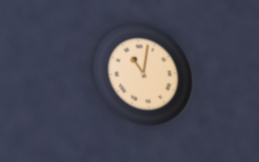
**11:03**
